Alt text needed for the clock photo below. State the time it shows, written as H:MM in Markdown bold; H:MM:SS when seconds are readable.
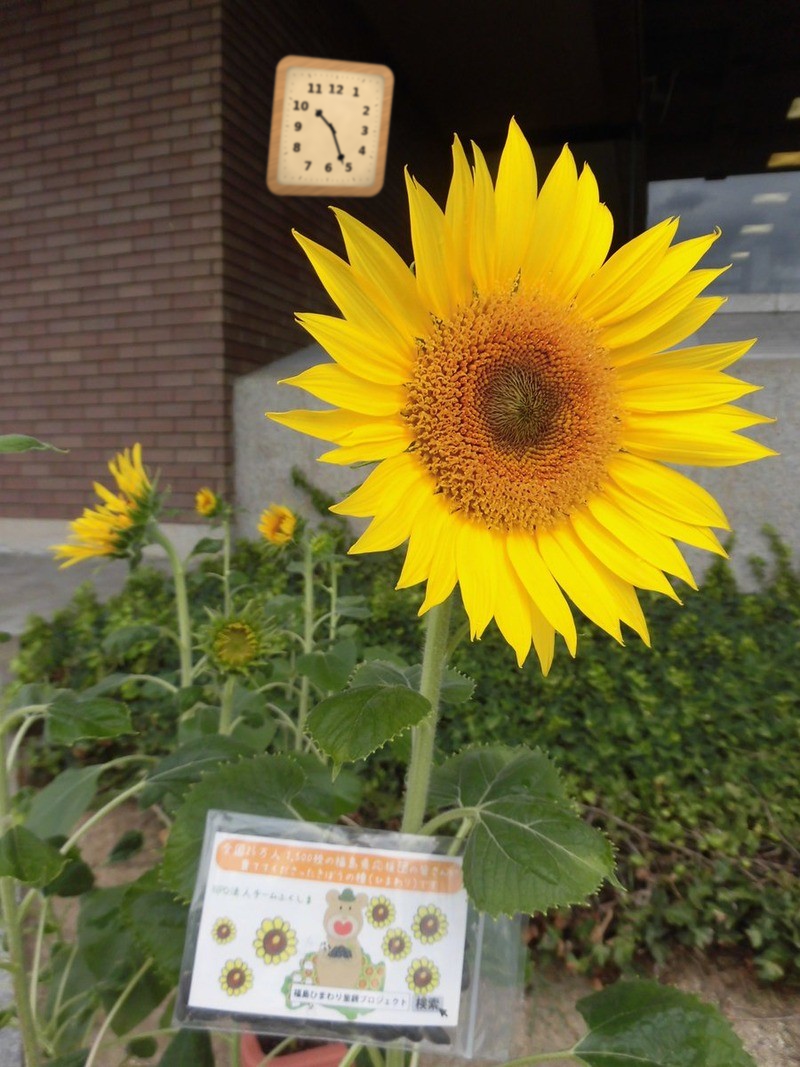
**10:26**
